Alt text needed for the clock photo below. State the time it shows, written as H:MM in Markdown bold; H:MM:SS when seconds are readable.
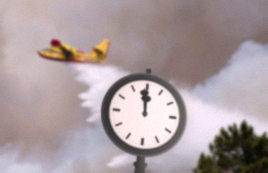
**11:59**
